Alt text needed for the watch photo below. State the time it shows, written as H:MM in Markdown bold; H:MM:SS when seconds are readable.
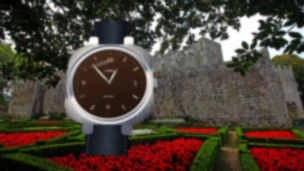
**12:53**
